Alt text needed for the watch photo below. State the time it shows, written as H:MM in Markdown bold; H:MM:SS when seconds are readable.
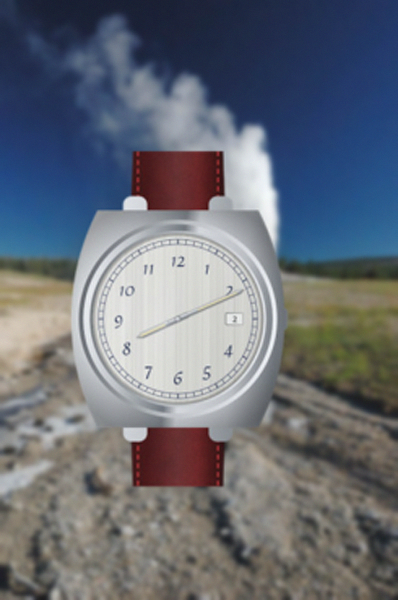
**8:11**
